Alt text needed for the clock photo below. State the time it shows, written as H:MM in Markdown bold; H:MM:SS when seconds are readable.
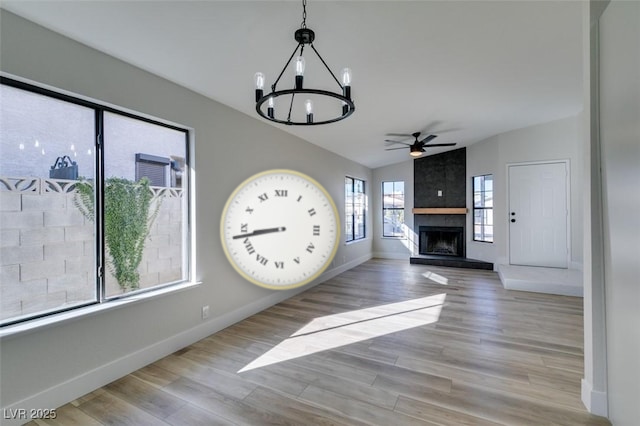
**8:43**
